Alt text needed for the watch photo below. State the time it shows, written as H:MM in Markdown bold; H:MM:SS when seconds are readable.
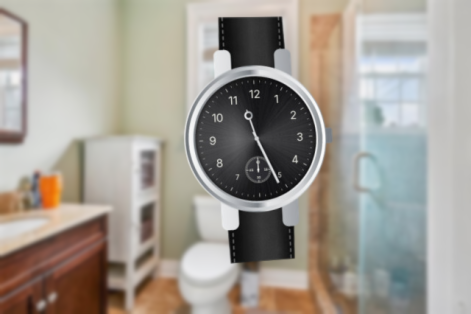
**11:26**
